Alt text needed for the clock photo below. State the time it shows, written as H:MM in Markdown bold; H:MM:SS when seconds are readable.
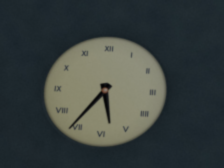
**5:36**
